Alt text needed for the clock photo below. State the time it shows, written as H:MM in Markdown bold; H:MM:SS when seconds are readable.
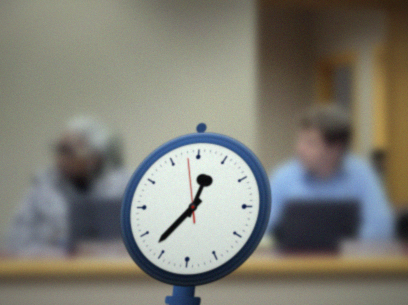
**12:36:58**
